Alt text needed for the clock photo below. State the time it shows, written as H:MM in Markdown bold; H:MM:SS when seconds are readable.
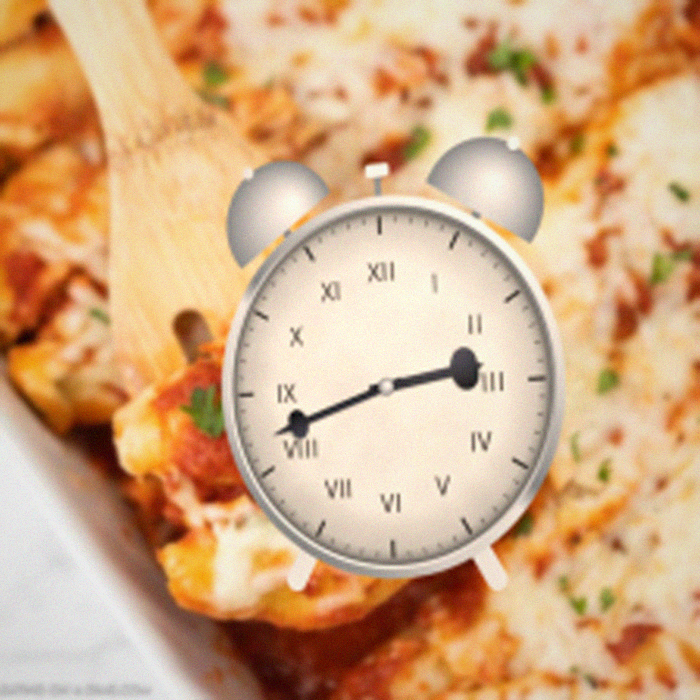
**2:42**
